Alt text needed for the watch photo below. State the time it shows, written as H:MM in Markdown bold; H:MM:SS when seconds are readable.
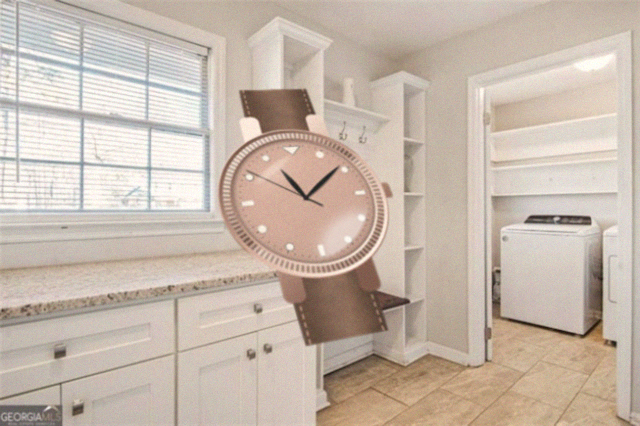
**11:08:51**
